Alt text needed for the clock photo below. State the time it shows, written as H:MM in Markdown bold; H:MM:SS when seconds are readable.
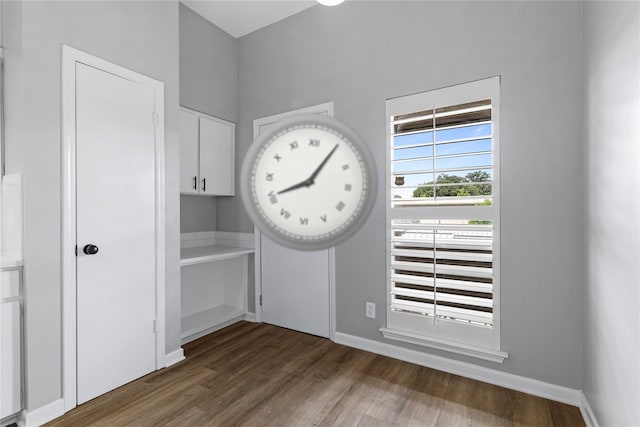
**8:05**
